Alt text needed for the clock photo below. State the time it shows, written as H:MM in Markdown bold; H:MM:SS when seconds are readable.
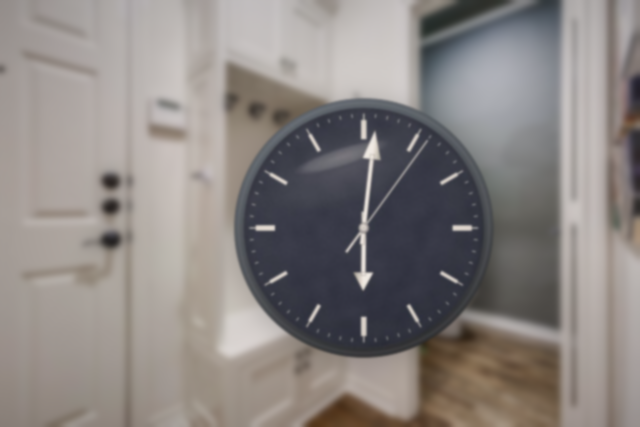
**6:01:06**
